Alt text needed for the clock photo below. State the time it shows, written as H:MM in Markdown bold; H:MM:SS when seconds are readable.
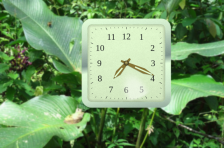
**7:19**
